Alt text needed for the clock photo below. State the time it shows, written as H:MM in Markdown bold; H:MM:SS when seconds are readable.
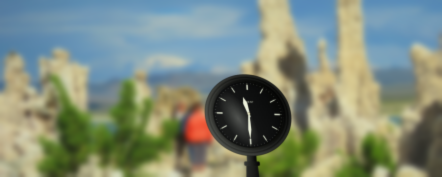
**11:30**
